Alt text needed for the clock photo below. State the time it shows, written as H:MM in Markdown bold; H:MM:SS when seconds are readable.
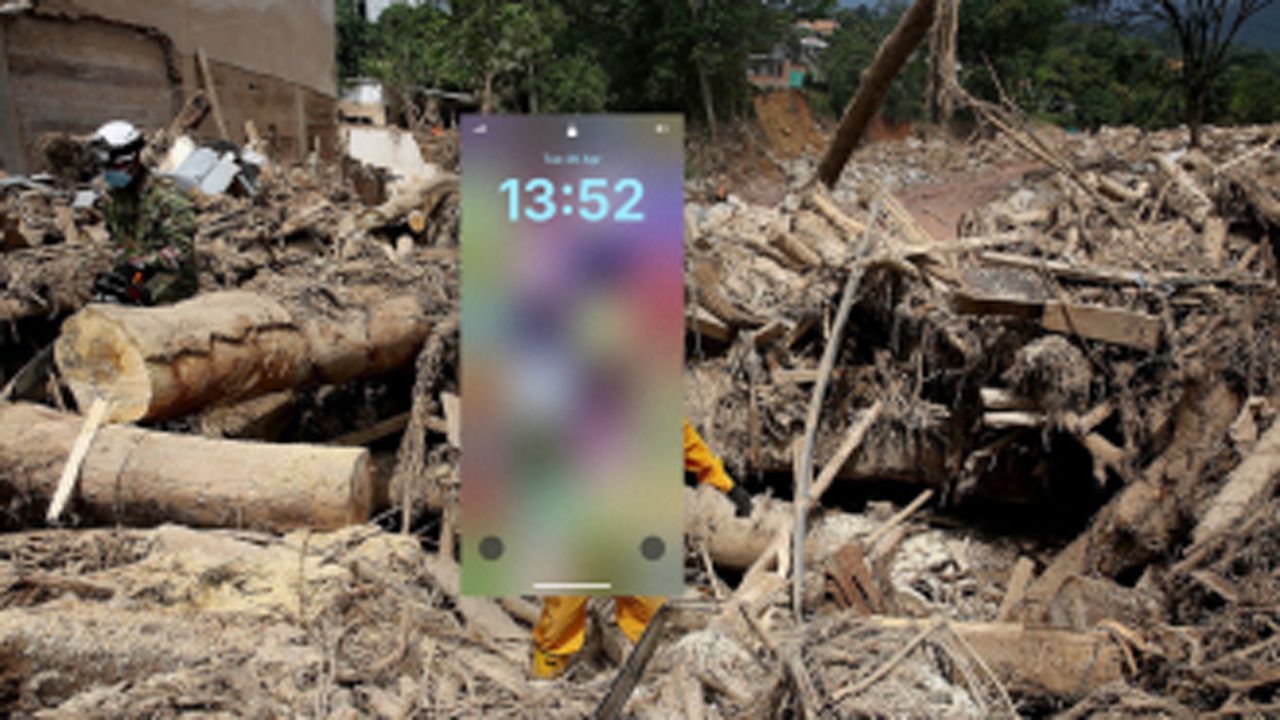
**13:52**
